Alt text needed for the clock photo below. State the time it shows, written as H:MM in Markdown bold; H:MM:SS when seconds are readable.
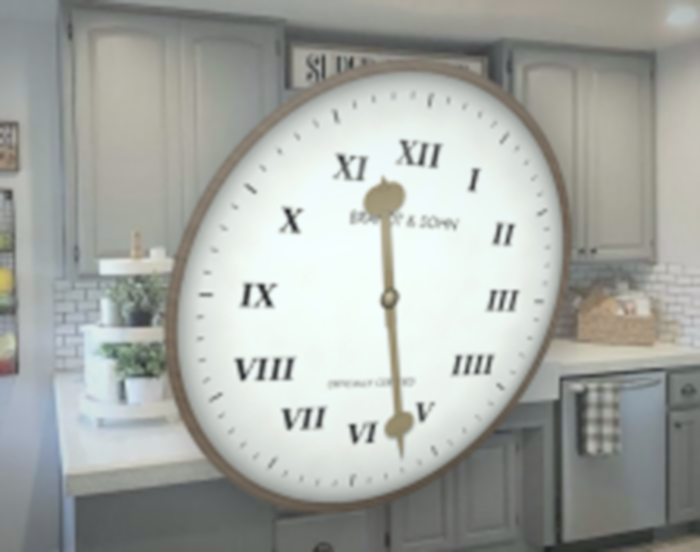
**11:27**
